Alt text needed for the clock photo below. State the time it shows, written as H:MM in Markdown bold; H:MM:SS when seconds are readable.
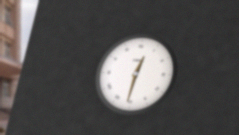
**12:31**
